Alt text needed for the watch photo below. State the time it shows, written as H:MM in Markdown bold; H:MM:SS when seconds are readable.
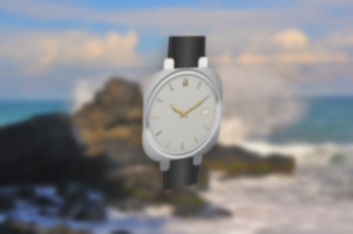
**10:10**
